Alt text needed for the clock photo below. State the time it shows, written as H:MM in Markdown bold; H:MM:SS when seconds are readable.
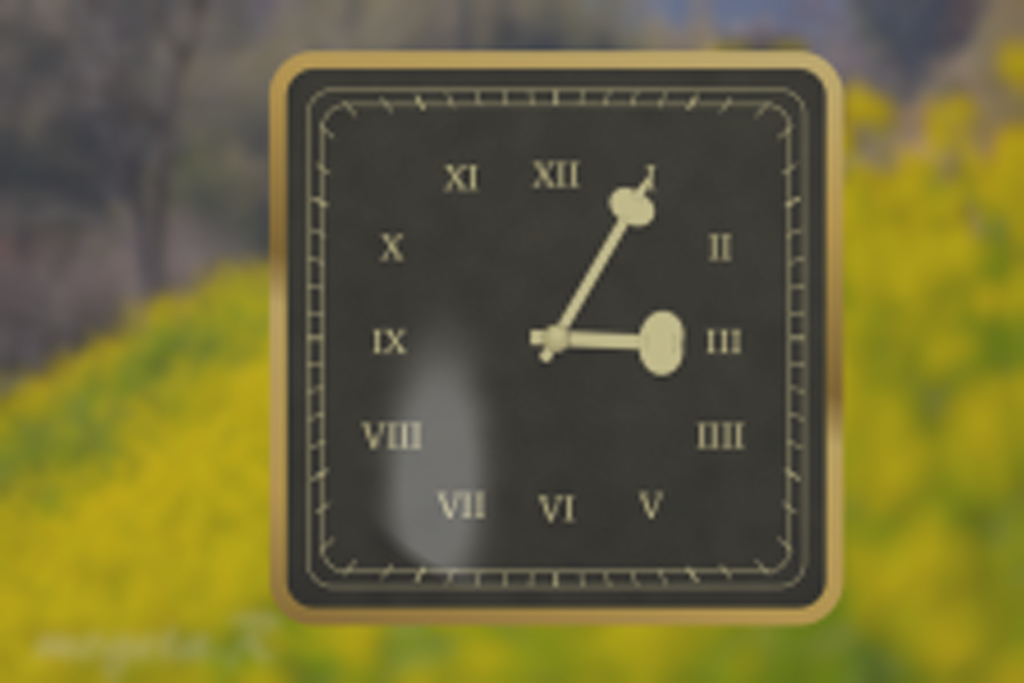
**3:05**
